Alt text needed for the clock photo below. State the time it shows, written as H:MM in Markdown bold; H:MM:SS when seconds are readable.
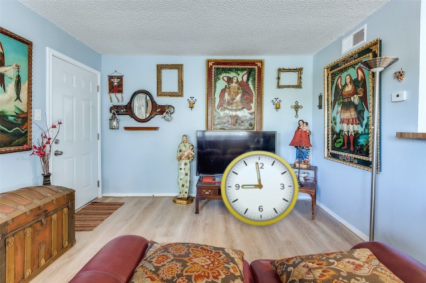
**8:59**
